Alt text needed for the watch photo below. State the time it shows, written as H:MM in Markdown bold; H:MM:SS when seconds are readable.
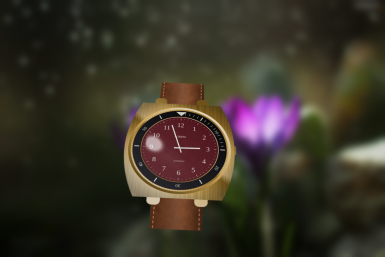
**2:57**
